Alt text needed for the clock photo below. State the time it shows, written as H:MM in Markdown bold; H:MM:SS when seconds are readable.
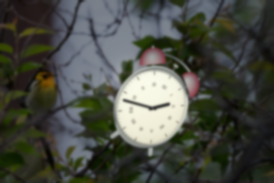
**1:43**
